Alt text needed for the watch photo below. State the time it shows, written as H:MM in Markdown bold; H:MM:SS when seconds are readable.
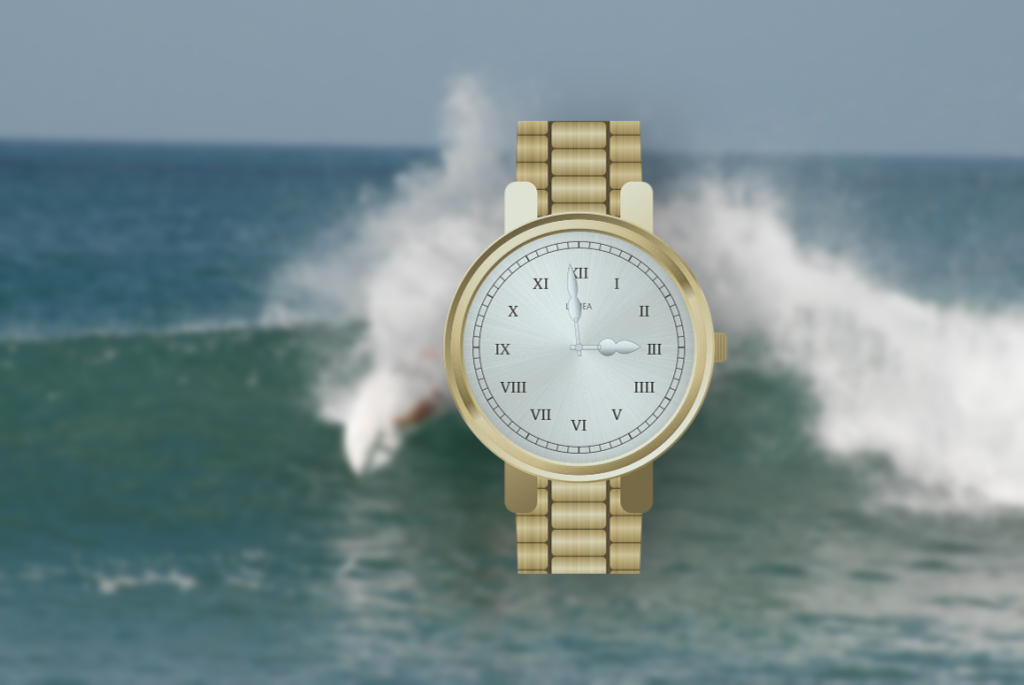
**2:59**
